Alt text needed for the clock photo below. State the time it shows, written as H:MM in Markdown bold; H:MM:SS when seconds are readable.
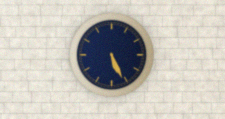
**5:26**
